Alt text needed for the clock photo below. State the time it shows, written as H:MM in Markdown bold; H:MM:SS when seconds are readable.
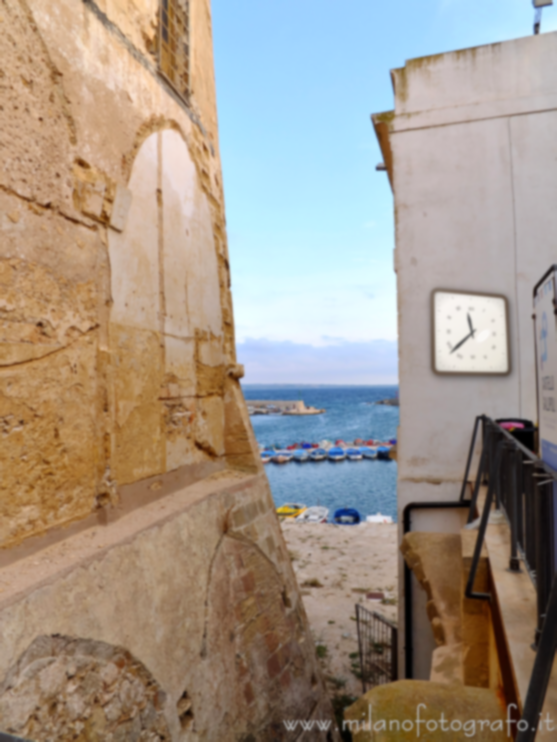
**11:38**
